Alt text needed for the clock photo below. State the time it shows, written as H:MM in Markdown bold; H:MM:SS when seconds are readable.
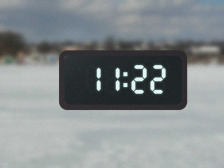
**11:22**
